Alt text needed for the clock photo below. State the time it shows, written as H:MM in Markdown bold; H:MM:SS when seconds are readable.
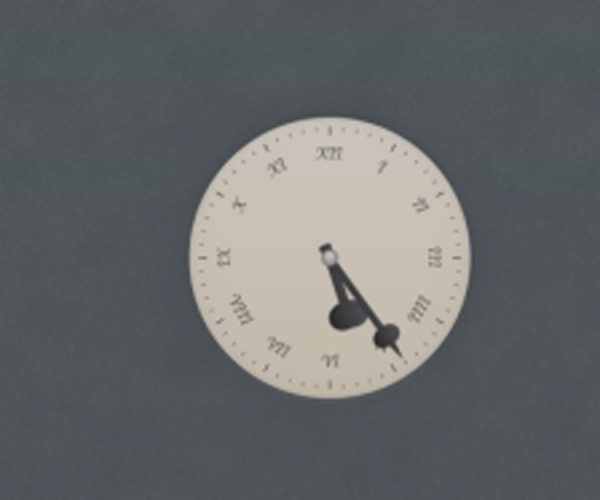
**5:24**
